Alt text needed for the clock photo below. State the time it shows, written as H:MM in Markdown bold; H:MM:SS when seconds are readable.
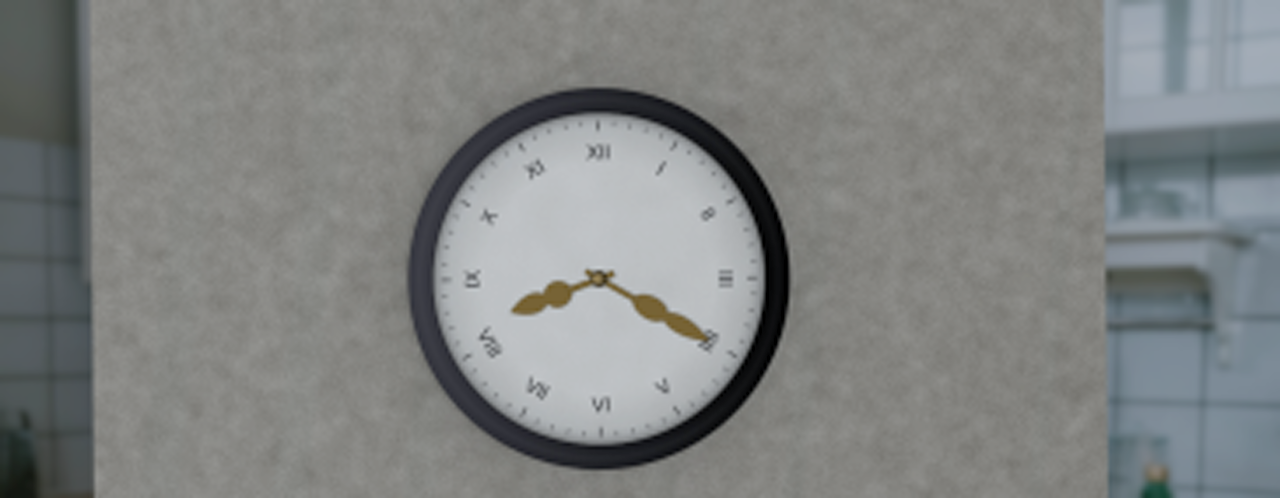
**8:20**
